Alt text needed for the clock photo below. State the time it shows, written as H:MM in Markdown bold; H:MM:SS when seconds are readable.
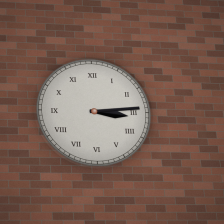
**3:14**
